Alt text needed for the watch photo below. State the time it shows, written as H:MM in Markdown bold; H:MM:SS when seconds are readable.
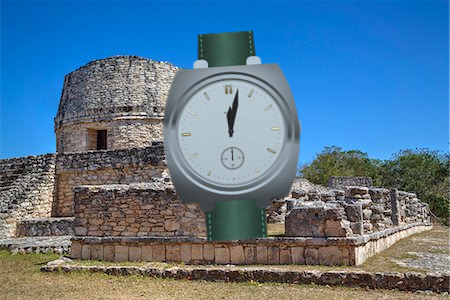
**12:02**
